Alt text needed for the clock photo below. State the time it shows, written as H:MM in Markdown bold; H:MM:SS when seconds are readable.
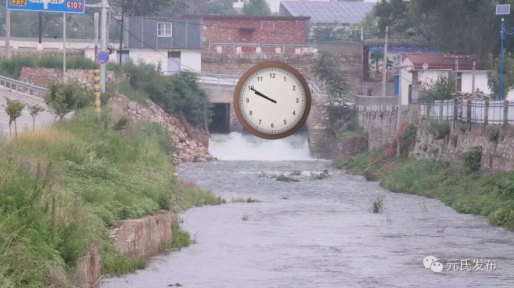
**9:50**
